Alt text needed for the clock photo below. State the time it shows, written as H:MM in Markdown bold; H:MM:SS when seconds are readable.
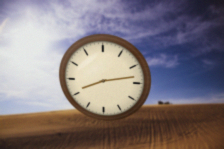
**8:13**
